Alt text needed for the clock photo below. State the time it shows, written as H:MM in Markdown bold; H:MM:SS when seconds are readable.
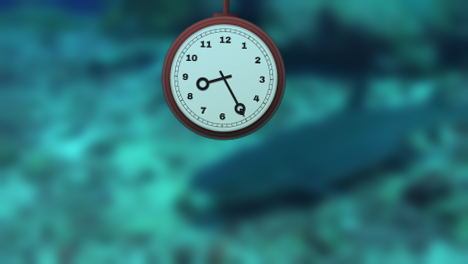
**8:25**
